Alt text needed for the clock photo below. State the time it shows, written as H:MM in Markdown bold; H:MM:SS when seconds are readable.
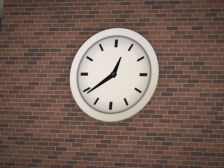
**12:39**
